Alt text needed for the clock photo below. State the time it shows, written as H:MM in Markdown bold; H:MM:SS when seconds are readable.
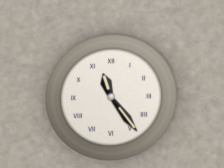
**11:24**
